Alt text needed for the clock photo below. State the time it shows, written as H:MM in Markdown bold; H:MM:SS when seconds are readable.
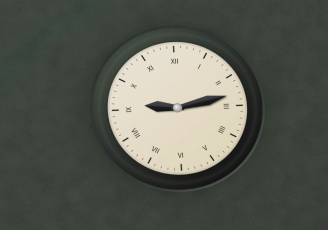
**9:13**
